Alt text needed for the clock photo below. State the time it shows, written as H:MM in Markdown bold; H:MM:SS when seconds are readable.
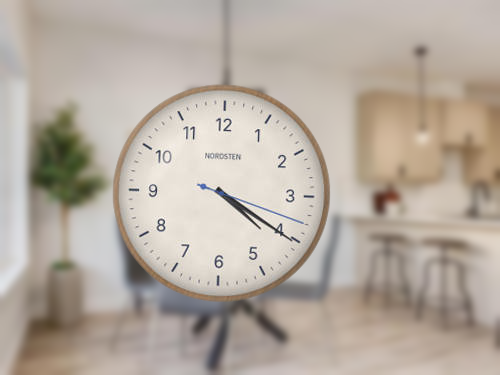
**4:20:18**
